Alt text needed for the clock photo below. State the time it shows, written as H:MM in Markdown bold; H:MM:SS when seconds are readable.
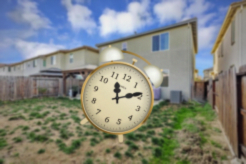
**11:09**
